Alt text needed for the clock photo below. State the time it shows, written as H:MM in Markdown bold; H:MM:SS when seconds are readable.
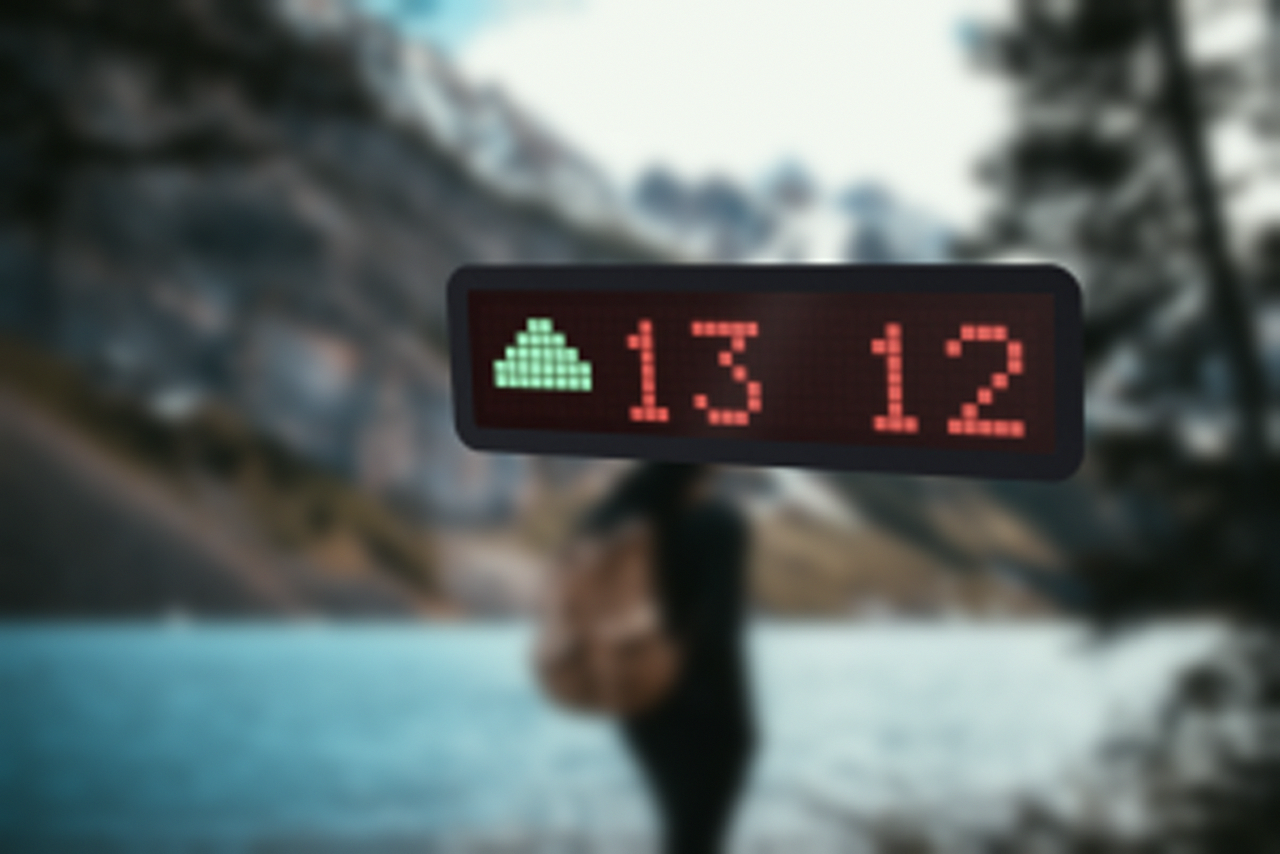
**13:12**
